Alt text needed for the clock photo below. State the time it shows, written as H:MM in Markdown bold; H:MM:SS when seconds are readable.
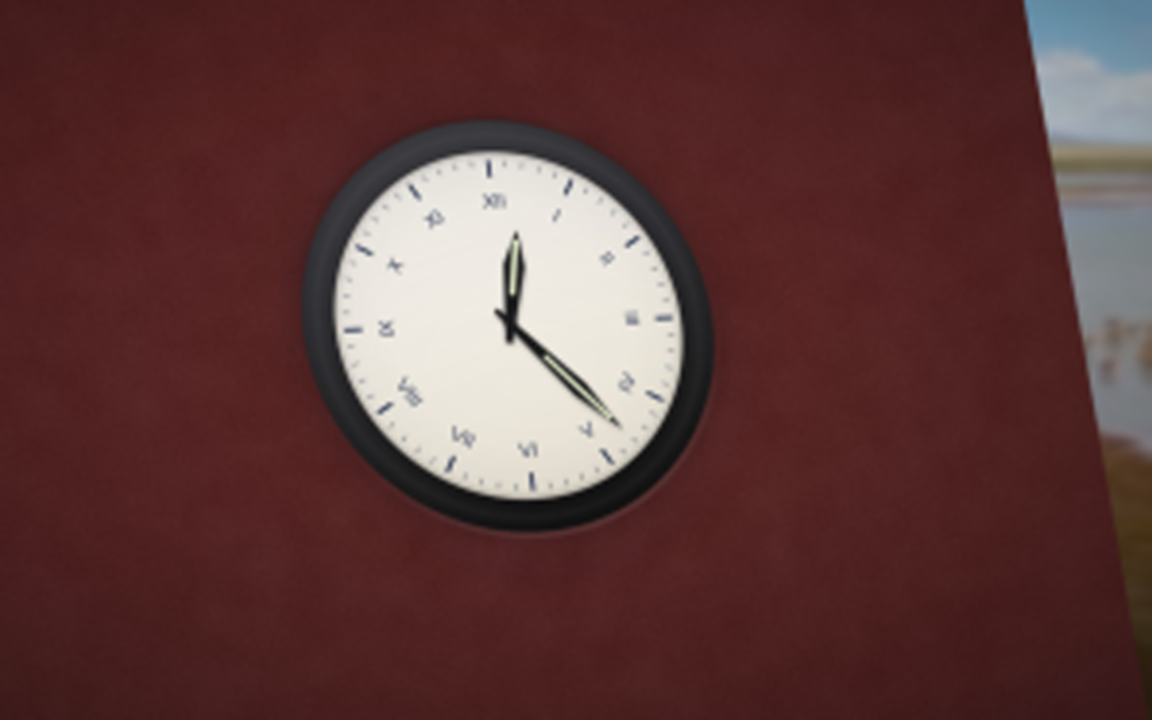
**12:23**
